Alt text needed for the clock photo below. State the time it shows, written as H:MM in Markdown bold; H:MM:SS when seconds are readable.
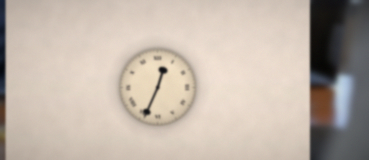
**12:34**
